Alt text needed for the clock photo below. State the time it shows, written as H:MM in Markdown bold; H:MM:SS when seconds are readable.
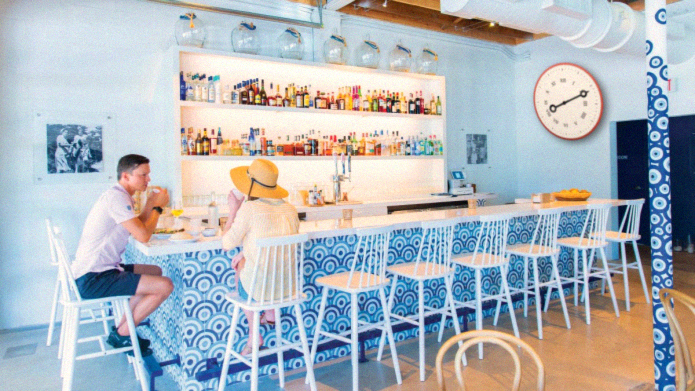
**8:11**
